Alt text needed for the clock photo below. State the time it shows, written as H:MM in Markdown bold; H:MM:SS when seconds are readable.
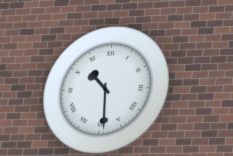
**10:29**
